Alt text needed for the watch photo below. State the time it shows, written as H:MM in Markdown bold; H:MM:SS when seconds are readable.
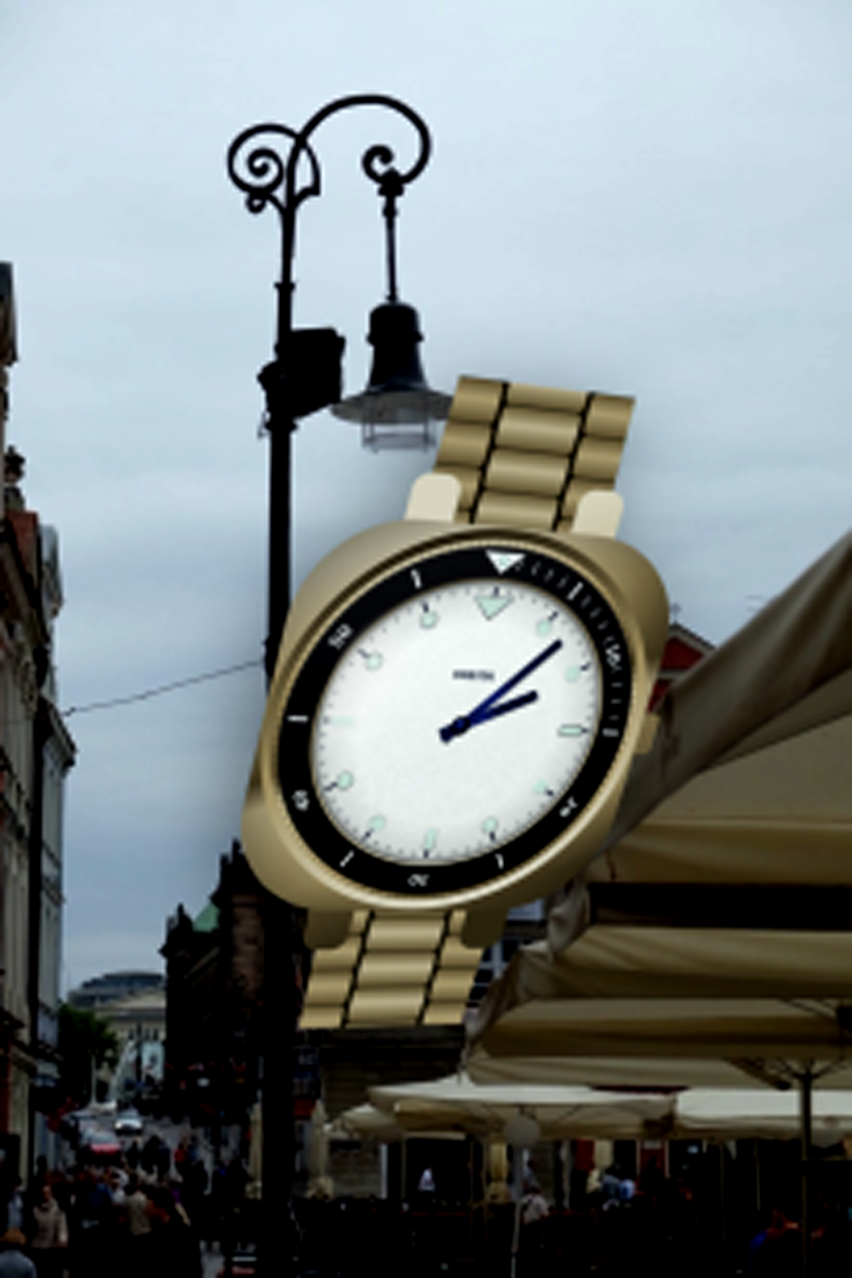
**2:07**
